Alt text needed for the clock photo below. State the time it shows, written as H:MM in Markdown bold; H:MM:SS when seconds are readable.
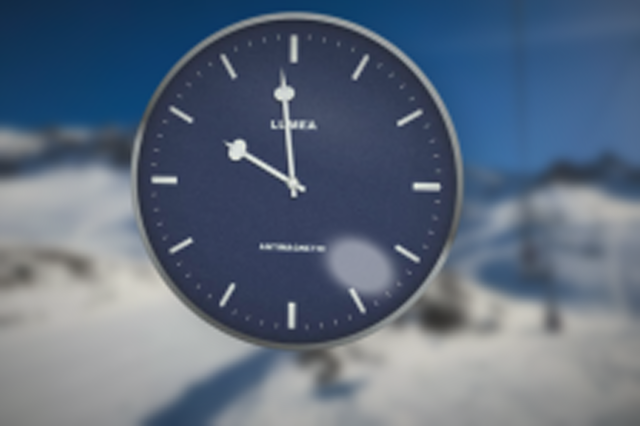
**9:59**
